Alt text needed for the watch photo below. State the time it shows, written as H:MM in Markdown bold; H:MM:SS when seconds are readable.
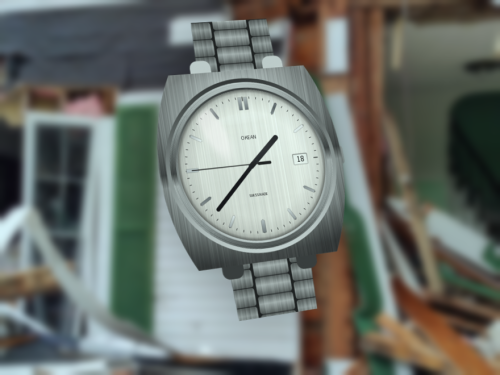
**1:37:45**
